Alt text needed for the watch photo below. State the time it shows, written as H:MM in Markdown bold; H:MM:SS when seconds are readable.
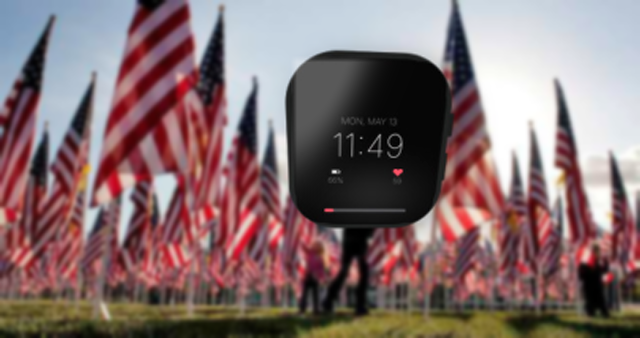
**11:49**
